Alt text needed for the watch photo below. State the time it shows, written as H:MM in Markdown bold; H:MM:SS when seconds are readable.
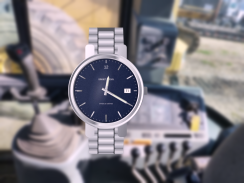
**12:20**
